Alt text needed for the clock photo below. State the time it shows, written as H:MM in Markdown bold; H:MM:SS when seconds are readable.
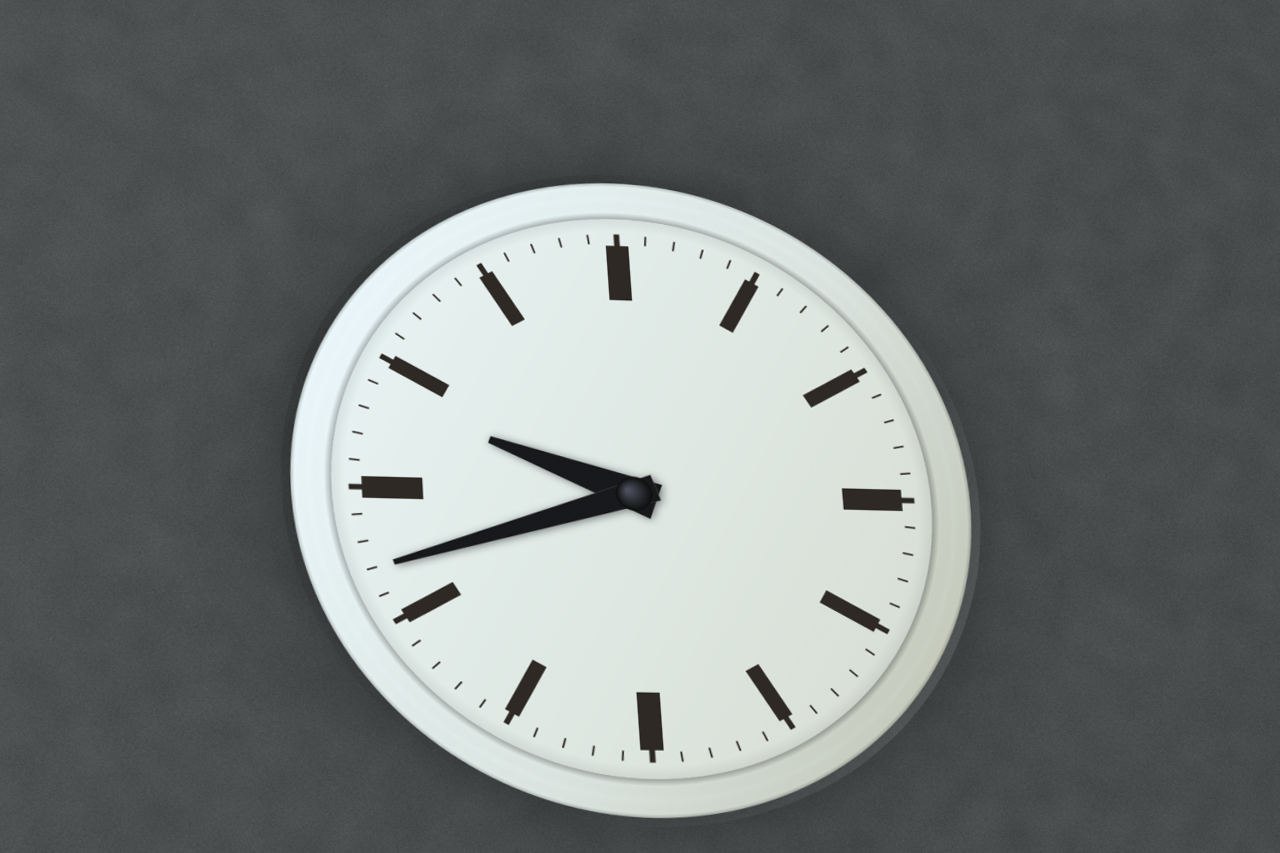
**9:42**
